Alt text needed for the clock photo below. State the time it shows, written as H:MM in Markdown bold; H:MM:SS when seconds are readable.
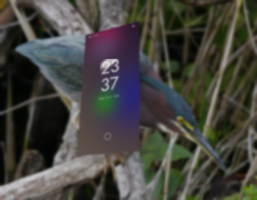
**23:37**
